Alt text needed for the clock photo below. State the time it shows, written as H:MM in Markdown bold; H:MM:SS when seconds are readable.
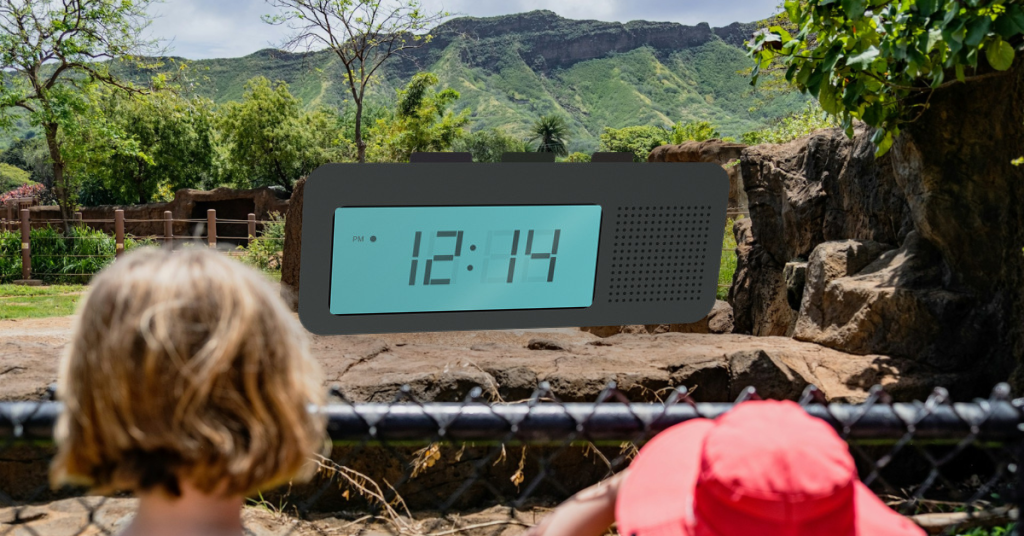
**12:14**
